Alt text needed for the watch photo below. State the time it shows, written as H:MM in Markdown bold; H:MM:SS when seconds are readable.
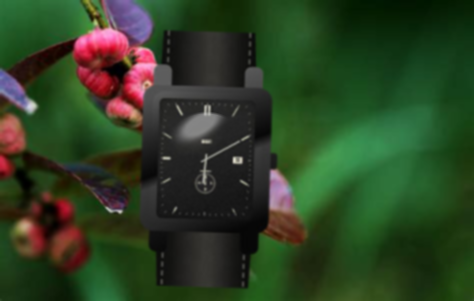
**6:10**
